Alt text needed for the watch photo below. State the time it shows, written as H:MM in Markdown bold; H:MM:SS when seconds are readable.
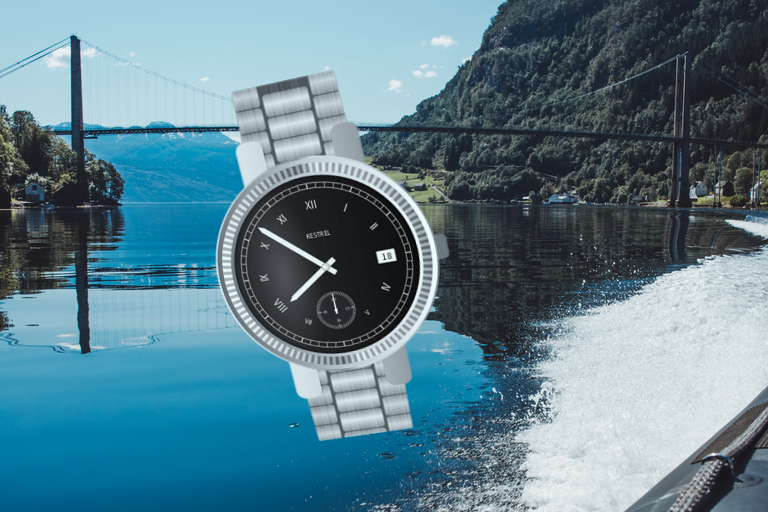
**7:52**
